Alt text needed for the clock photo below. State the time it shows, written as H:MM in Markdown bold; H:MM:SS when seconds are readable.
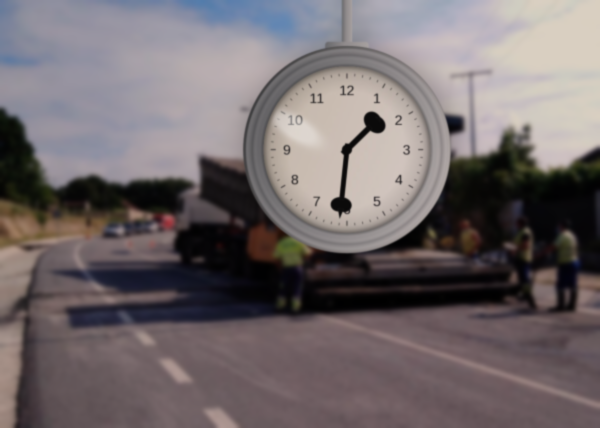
**1:31**
